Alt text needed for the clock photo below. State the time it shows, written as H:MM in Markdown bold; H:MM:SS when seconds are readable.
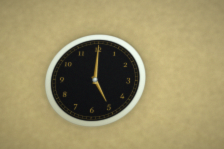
**5:00**
